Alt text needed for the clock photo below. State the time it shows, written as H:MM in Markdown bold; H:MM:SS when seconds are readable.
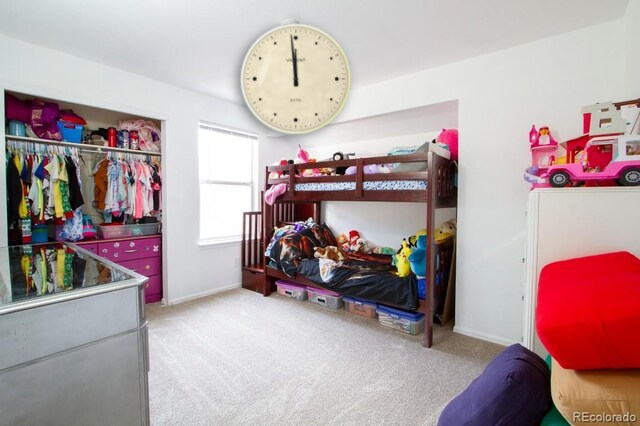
**11:59**
